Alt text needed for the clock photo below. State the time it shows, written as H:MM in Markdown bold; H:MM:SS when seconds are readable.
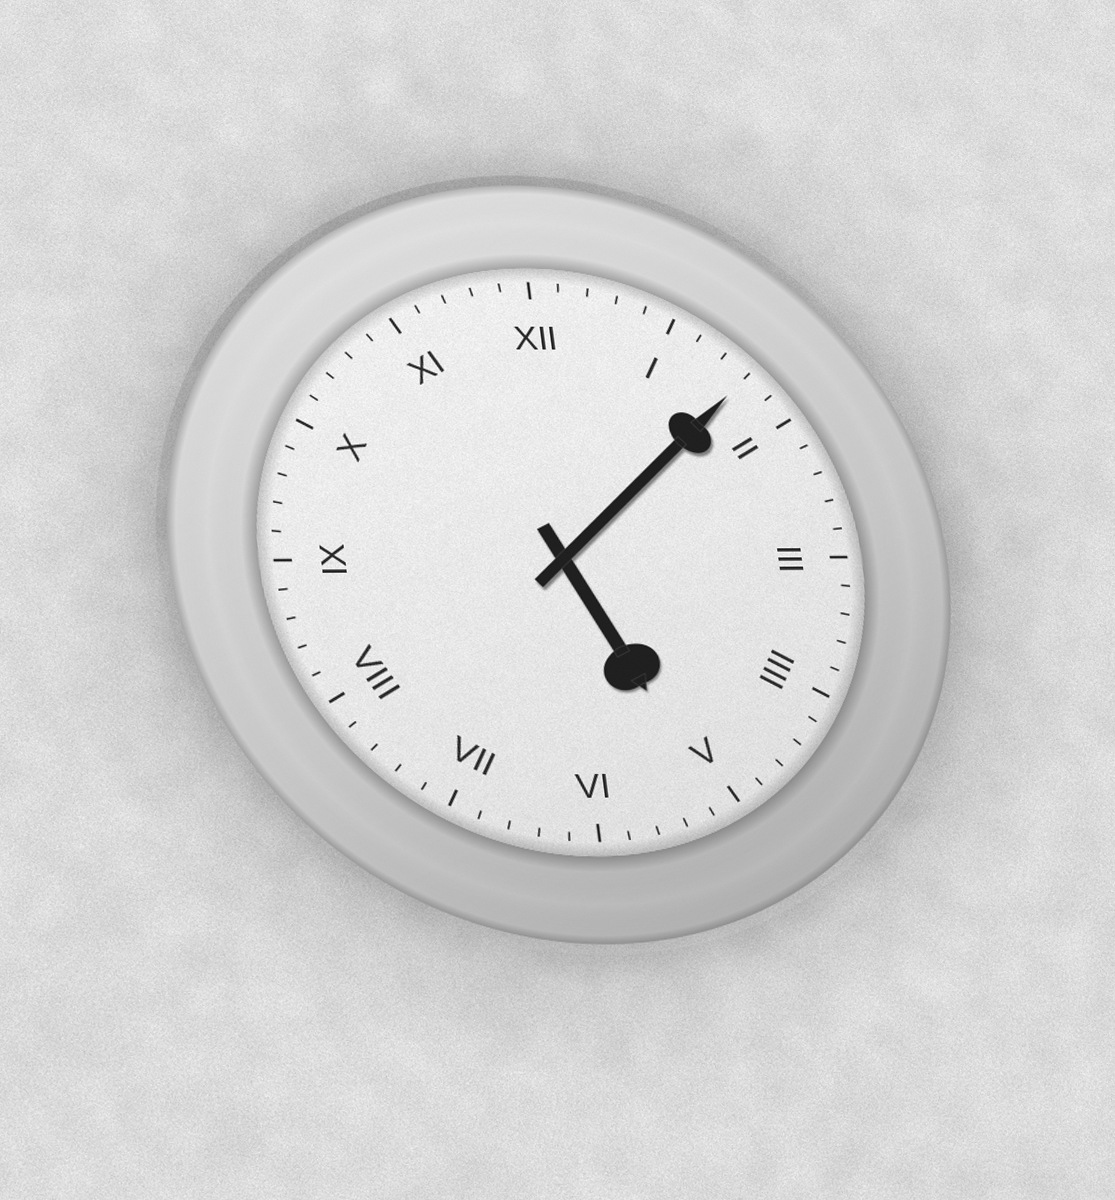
**5:08**
